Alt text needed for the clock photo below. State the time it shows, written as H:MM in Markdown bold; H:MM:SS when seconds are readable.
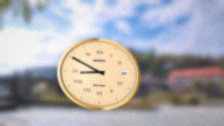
**8:50**
